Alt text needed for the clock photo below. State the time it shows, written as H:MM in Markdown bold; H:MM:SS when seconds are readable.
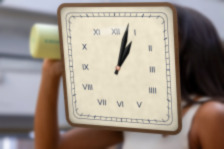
**1:03**
